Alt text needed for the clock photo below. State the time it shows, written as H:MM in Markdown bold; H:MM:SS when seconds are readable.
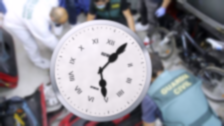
**5:04**
